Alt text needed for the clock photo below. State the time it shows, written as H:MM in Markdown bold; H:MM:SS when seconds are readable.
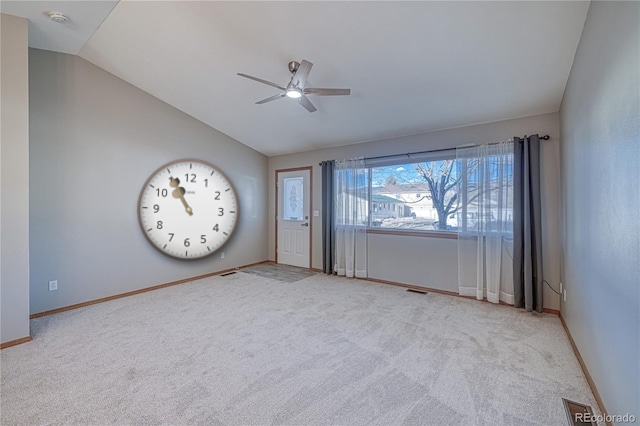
**10:55**
